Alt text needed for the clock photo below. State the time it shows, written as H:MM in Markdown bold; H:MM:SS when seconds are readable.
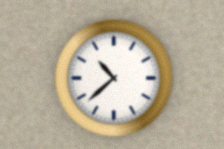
**10:38**
